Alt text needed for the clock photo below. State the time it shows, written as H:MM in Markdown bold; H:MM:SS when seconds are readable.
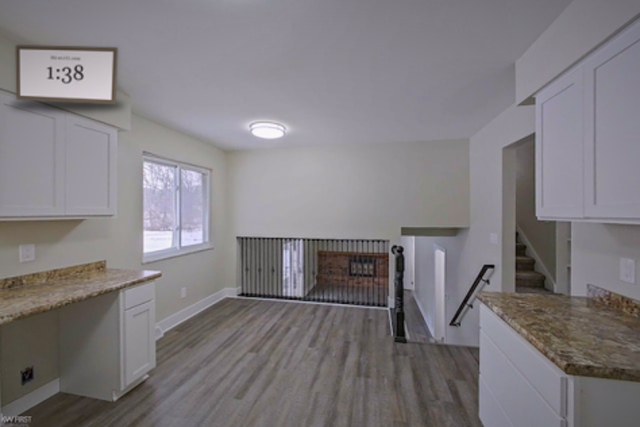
**1:38**
